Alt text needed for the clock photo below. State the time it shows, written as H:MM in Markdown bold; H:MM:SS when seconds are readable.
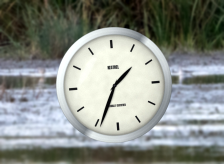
**1:34**
